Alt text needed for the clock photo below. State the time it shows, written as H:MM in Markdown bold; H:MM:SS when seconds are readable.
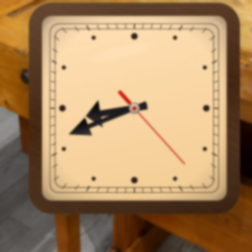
**8:41:23**
